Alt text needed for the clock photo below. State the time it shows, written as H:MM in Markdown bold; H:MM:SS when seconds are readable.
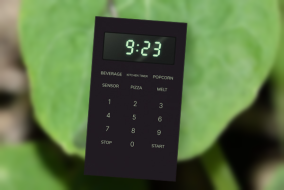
**9:23**
